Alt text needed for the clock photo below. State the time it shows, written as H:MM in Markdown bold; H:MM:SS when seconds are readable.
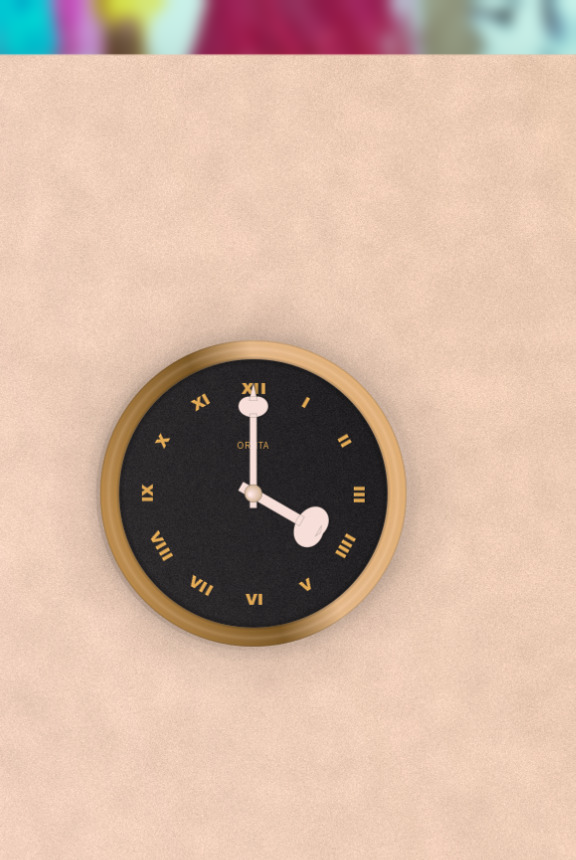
**4:00**
